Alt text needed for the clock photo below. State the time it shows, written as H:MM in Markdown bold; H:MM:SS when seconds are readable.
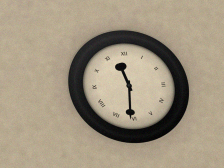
**11:31**
